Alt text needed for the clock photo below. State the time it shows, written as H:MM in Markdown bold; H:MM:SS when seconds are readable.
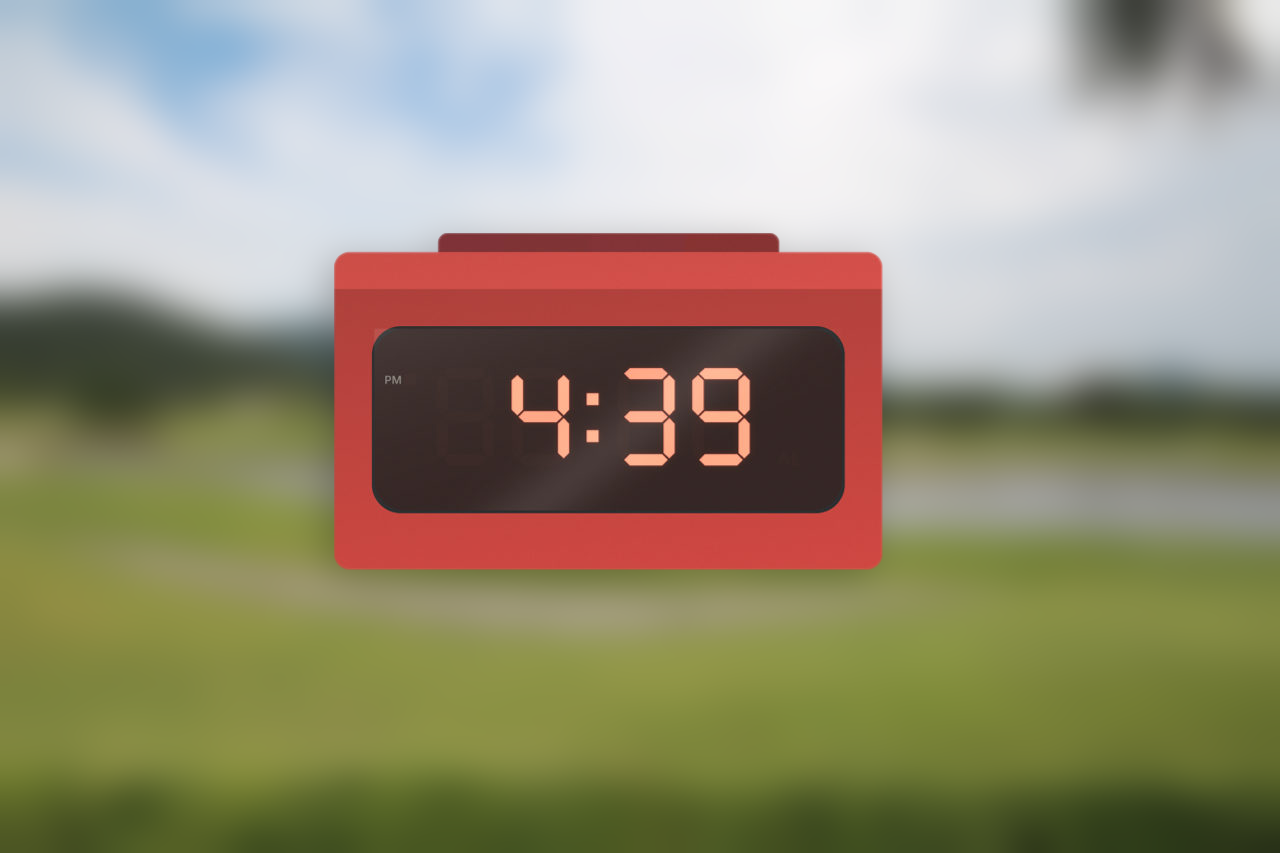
**4:39**
